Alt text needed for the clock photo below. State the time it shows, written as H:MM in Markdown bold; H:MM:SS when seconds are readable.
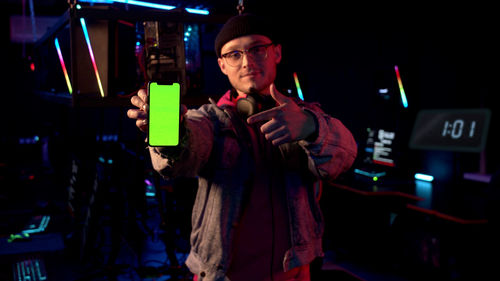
**1:01**
